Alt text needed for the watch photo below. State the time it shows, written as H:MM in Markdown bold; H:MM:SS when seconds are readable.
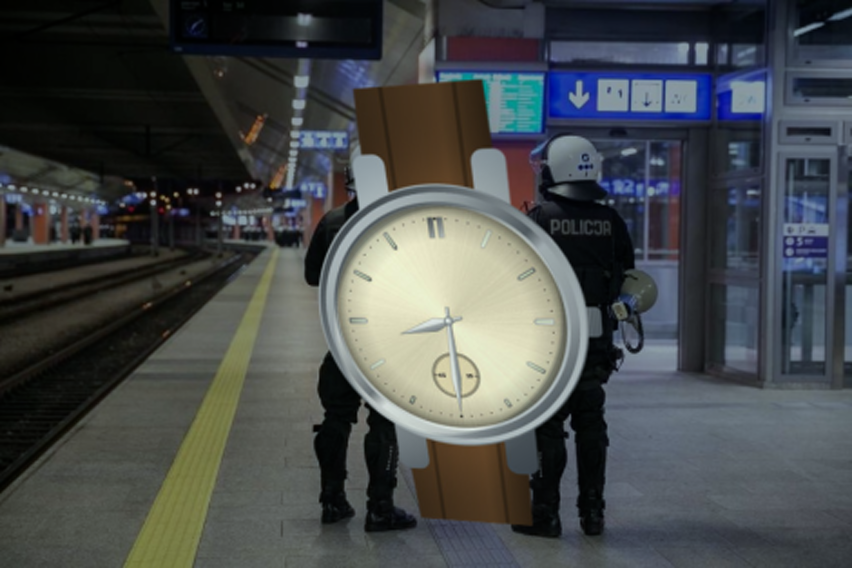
**8:30**
